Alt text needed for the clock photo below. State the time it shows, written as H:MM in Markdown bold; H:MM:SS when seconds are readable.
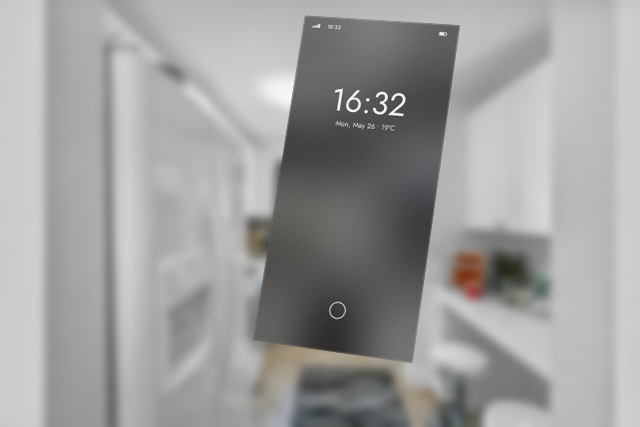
**16:32**
